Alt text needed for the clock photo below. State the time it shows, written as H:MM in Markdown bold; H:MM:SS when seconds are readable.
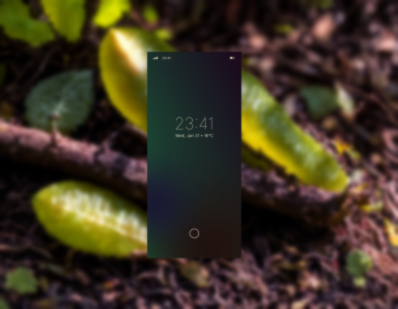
**23:41**
